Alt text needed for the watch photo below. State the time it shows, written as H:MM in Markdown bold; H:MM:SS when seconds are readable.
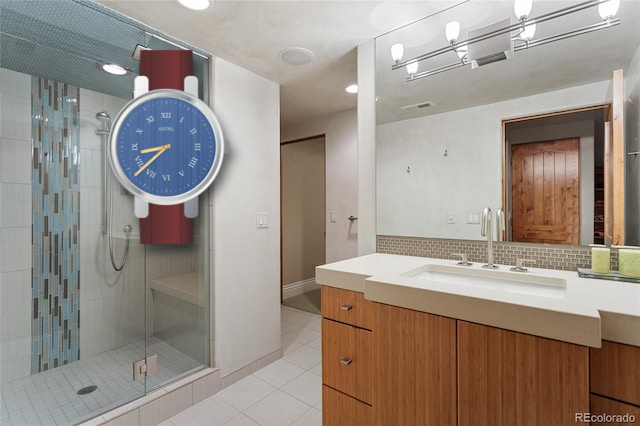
**8:38**
